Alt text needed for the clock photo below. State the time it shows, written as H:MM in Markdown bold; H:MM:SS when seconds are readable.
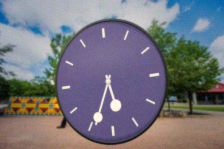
**5:34**
